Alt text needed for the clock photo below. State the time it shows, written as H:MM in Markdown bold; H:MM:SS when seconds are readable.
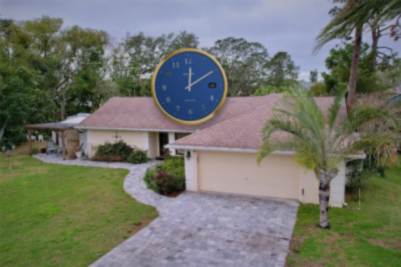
**12:10**
